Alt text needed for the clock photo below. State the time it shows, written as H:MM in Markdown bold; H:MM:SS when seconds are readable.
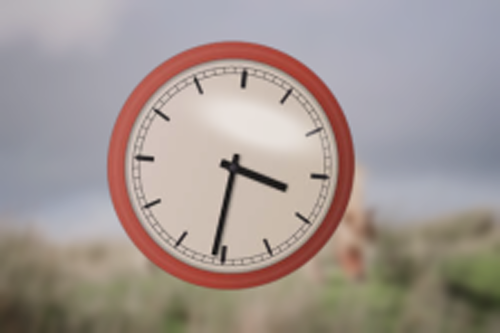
**3:31**
